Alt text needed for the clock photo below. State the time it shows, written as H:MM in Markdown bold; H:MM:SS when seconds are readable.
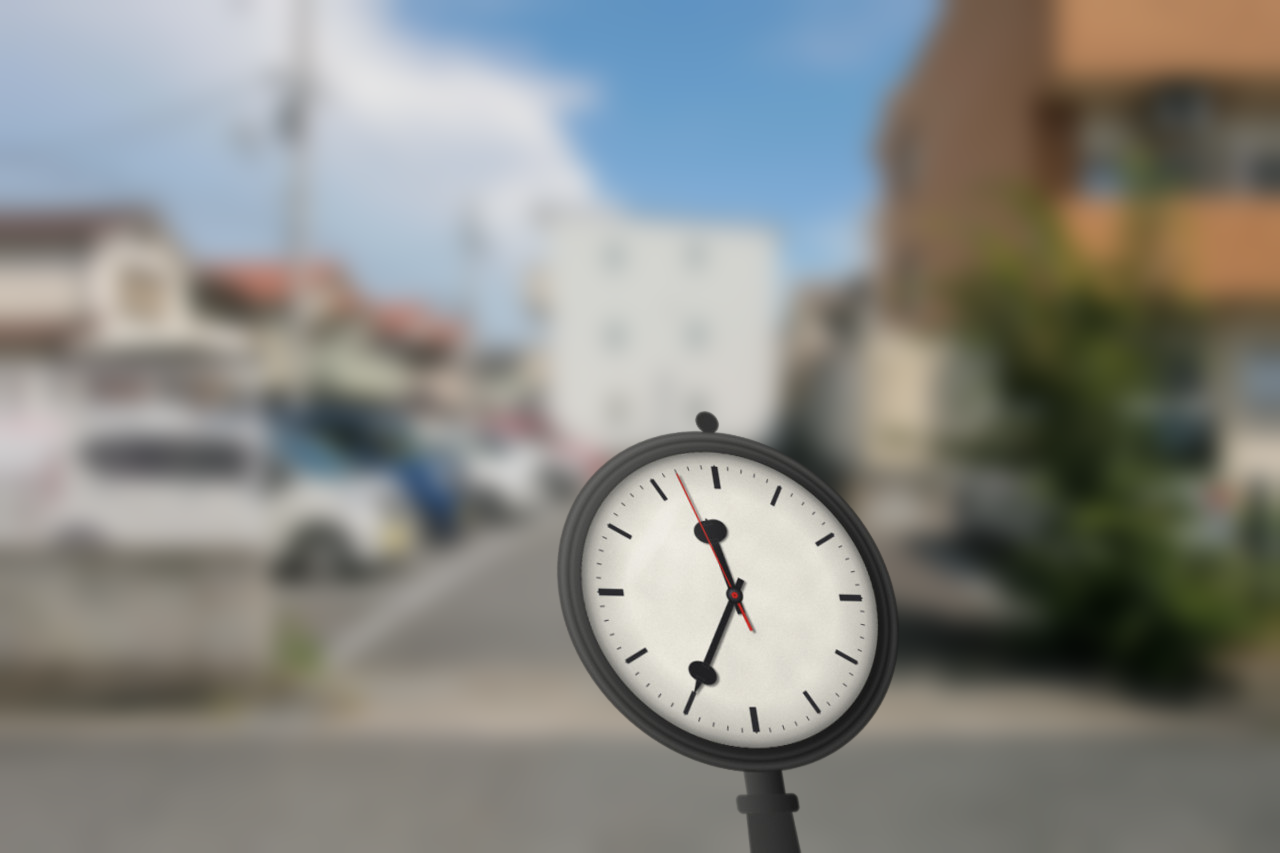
**11:34:57**
